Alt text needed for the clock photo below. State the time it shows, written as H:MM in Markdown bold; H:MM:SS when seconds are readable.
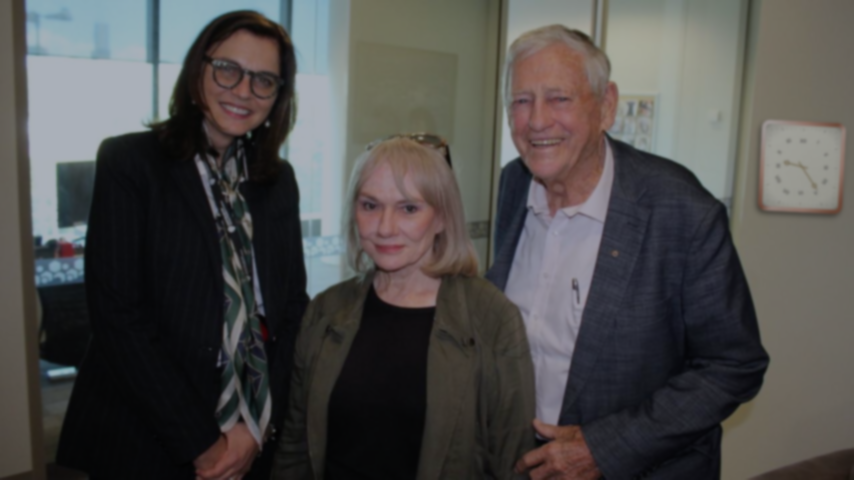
**9:24**
